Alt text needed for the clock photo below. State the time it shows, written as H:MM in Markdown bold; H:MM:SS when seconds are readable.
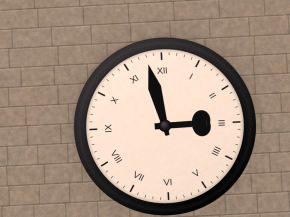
**2:58**
